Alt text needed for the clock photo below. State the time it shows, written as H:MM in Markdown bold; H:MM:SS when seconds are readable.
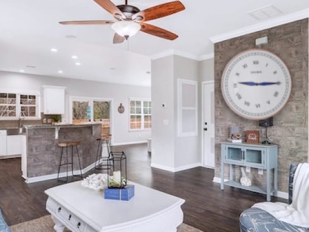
**9:15**
